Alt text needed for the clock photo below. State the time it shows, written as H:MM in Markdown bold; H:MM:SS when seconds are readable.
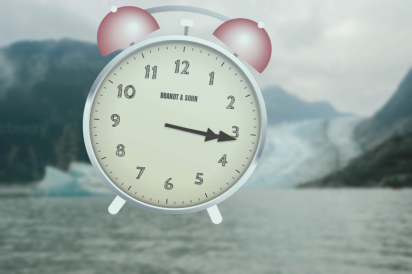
**3:16**
